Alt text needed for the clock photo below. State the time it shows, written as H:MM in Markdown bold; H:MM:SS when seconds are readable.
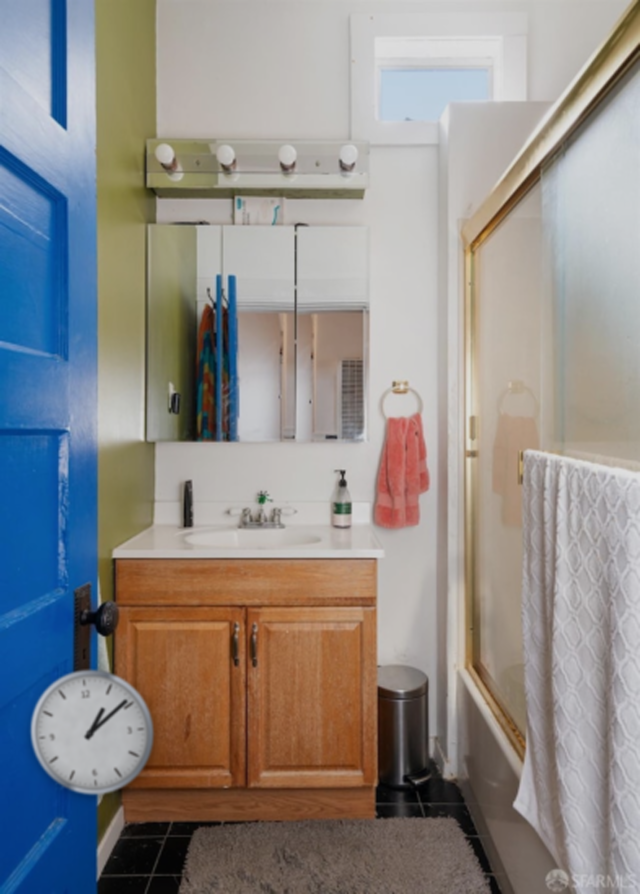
**1:09**
